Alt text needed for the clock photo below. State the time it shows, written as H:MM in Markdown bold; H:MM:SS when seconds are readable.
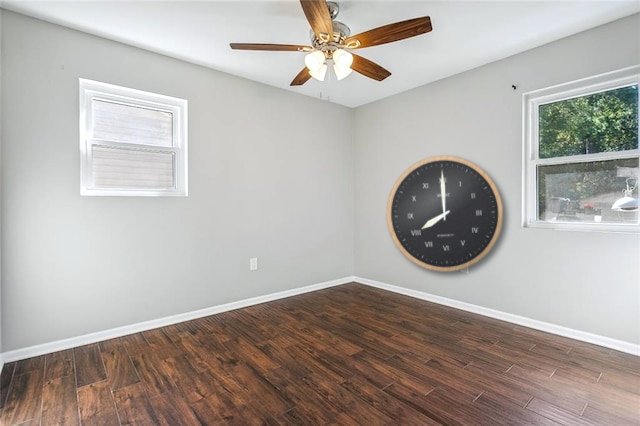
**8:00**
